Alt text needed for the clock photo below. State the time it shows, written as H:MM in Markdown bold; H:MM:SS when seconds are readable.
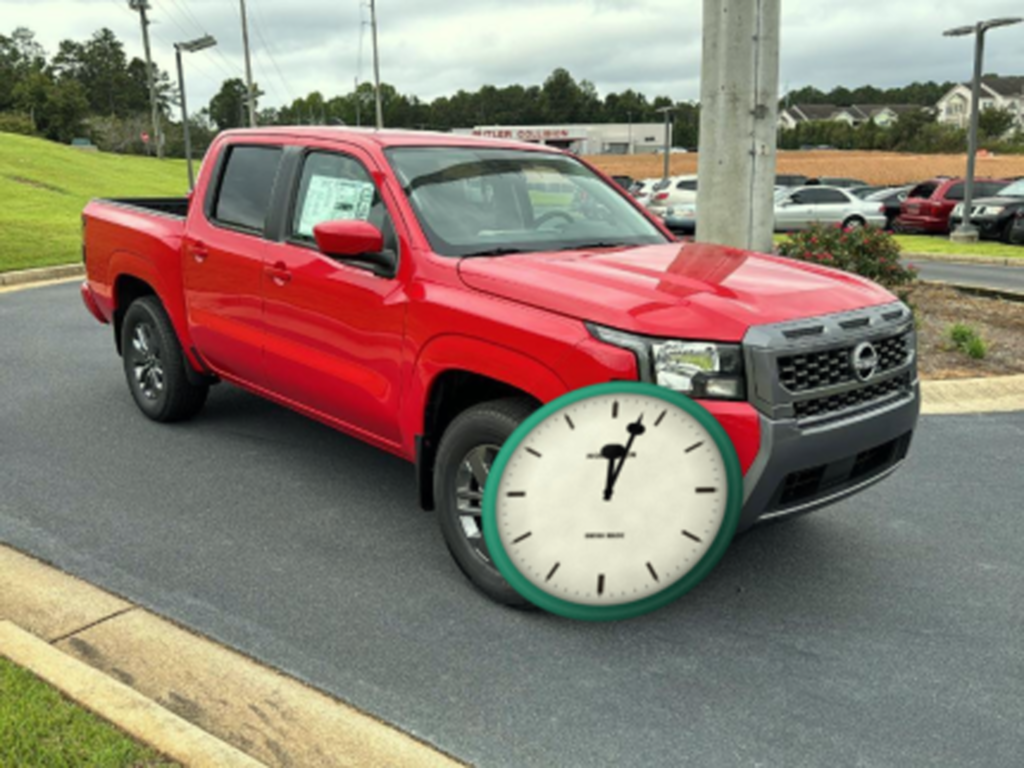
**12:03**
